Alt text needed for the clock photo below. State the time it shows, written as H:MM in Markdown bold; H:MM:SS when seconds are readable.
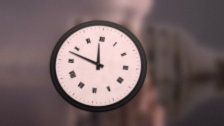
**11:48**
